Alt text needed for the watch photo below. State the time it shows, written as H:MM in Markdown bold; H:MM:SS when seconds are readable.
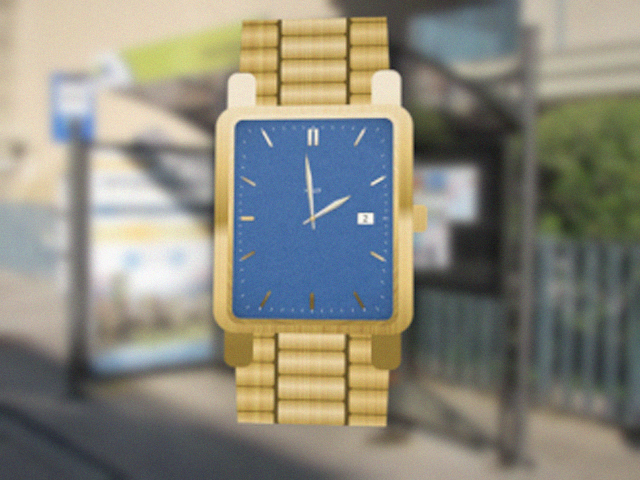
**1:59**
